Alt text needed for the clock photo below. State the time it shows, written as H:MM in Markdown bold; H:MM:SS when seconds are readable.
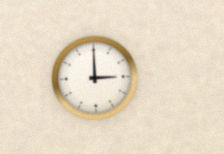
**3:00**
